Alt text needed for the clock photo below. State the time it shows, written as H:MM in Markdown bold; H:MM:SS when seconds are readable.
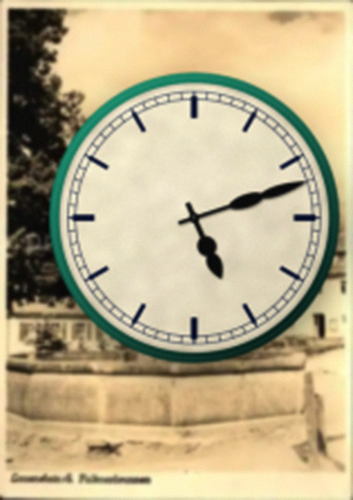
**5:12**
